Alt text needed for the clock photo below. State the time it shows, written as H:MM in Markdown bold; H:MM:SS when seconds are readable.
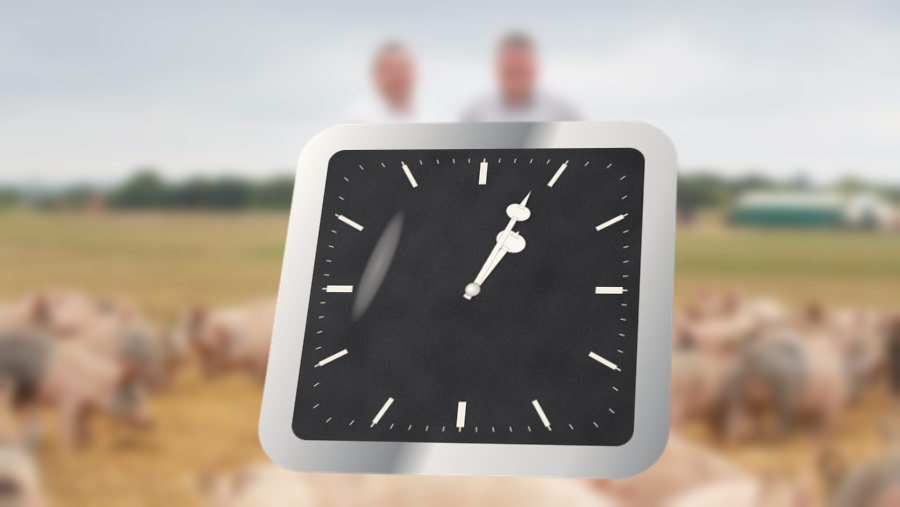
**1:04**
